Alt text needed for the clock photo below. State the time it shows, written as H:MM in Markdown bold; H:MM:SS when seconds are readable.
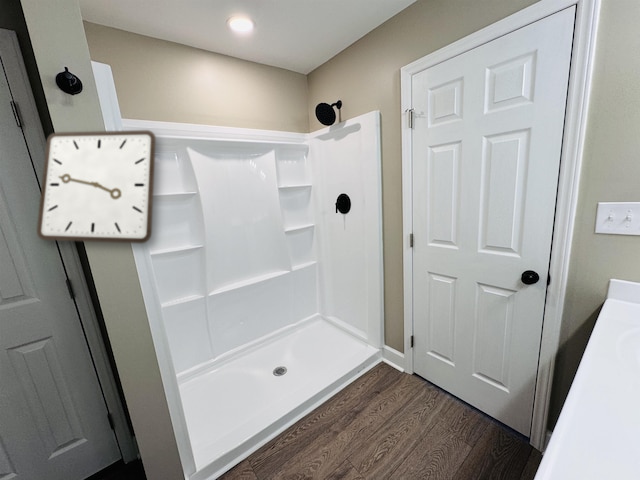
**3:47**
